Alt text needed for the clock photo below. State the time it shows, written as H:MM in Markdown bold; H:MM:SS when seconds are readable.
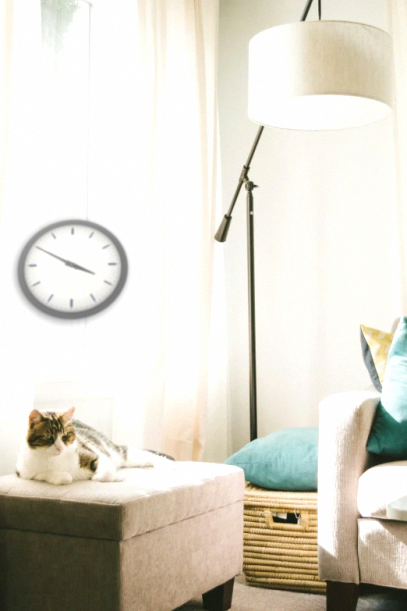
**3:50**
